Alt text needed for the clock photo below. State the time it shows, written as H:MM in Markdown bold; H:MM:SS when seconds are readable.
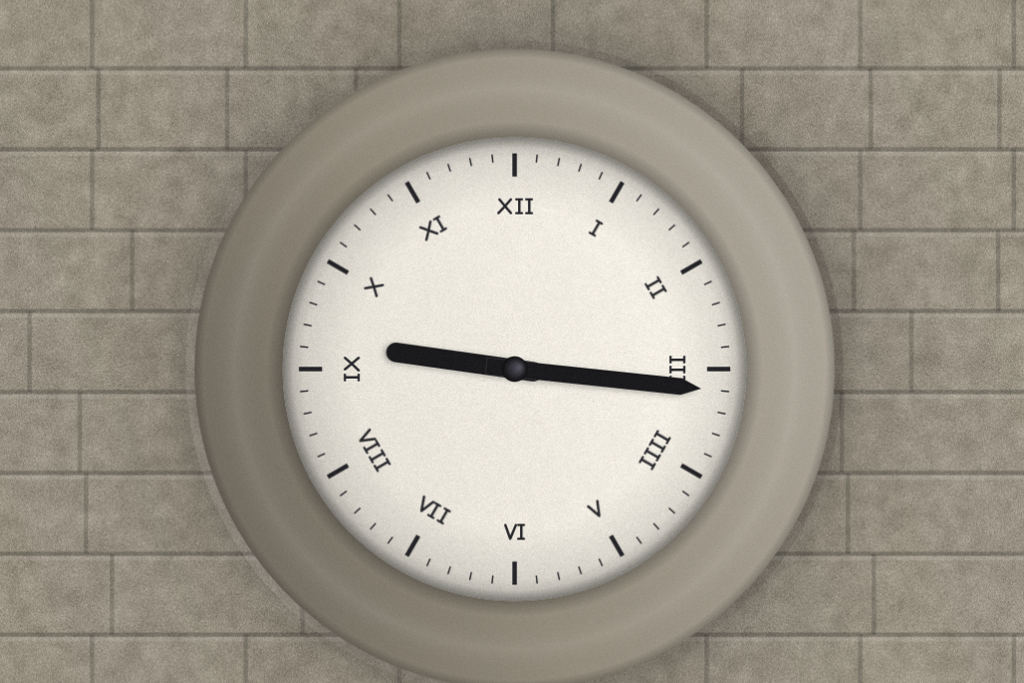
**9:16**
